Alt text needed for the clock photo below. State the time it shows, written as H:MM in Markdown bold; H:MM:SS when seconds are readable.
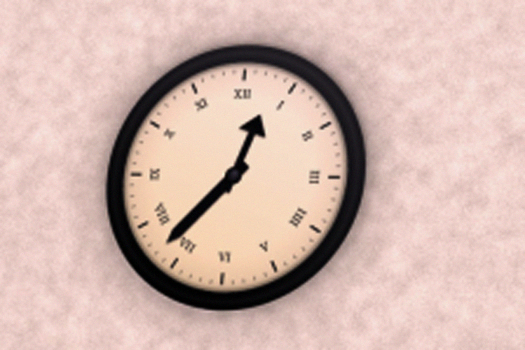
**12:37**
